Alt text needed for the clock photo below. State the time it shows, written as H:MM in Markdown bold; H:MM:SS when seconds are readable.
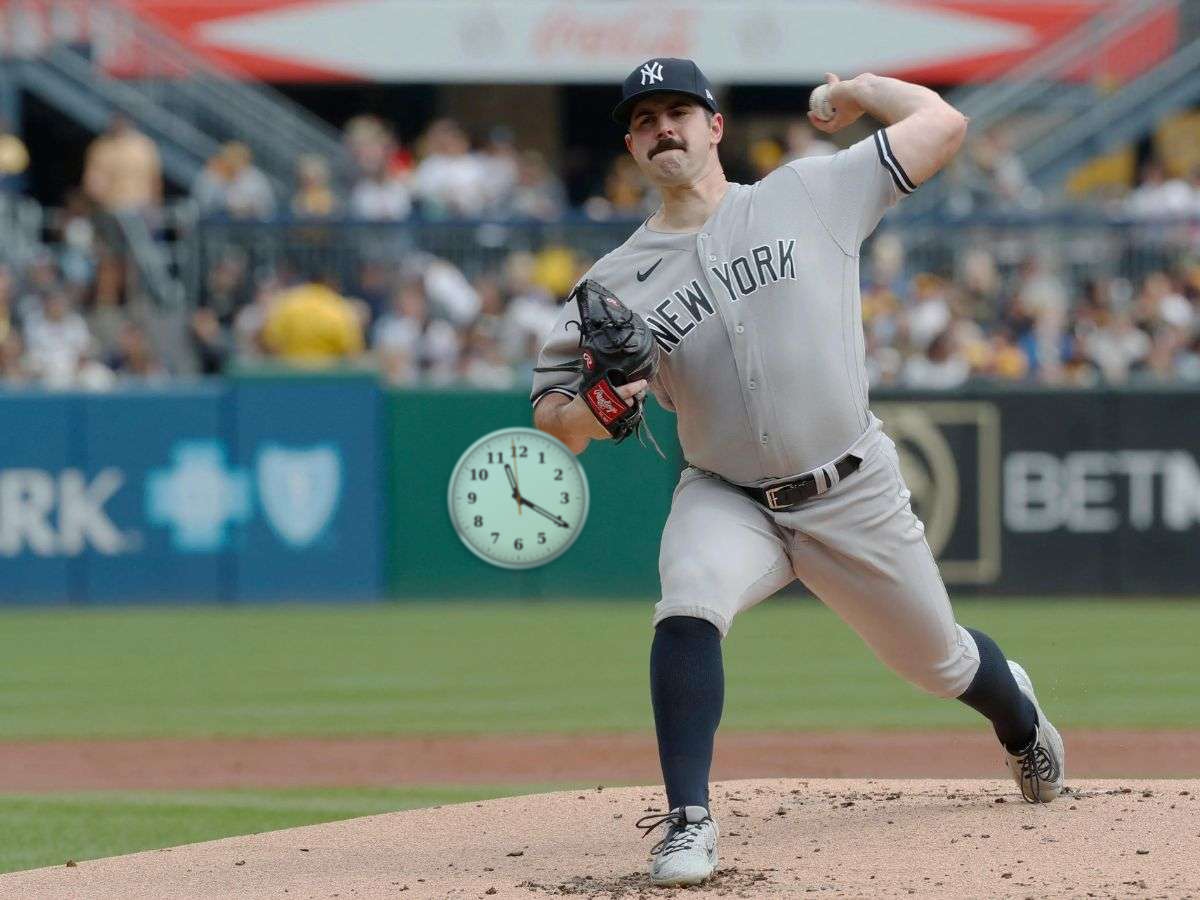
**11:19:59**
